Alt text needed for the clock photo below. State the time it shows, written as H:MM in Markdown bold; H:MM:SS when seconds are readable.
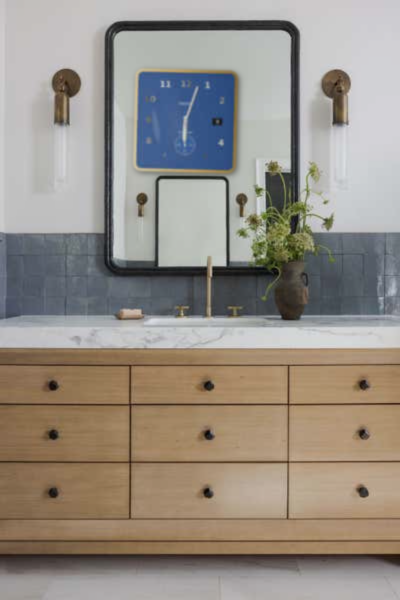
**6:03**
